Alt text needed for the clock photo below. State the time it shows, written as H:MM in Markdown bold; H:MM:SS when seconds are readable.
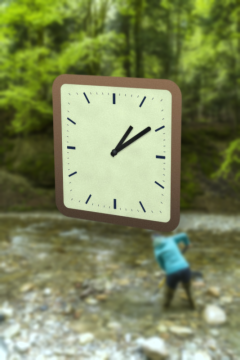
**1:09**
